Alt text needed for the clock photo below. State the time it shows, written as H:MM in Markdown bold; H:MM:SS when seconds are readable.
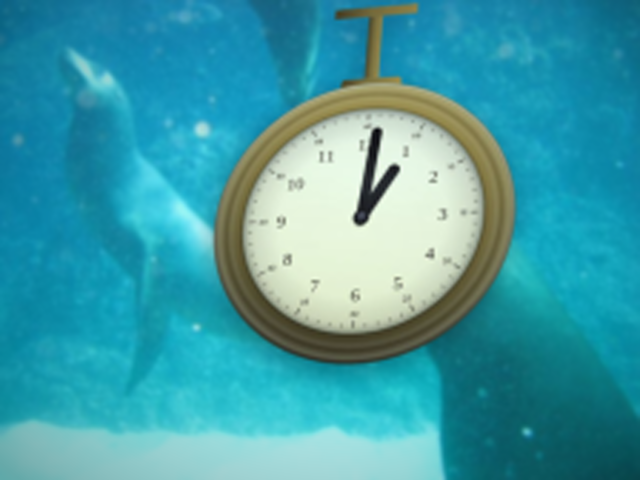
**1:01**
